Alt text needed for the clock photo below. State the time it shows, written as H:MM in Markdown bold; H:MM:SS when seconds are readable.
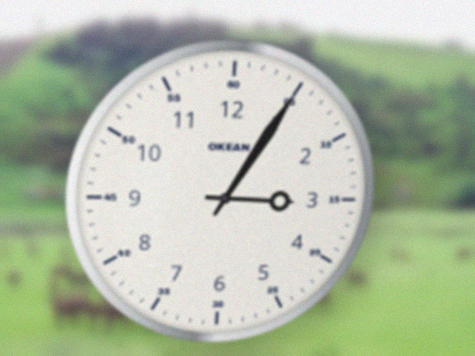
**3:05**
